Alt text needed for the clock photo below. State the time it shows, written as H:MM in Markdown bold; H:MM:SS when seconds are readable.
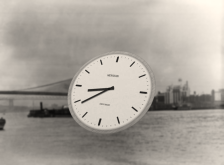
**8:39**
